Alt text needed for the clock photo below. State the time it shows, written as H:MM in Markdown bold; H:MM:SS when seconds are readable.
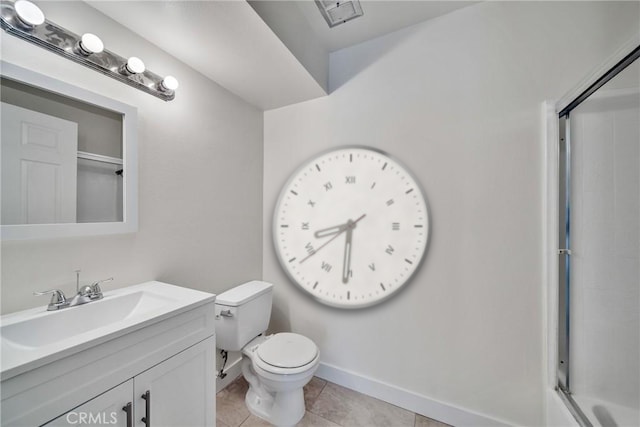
**8:30:39**
